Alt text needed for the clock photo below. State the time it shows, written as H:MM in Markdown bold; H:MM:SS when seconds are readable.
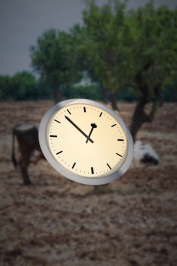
**12:53**
